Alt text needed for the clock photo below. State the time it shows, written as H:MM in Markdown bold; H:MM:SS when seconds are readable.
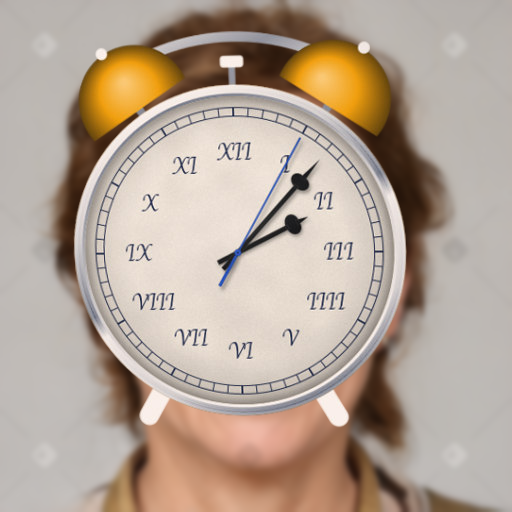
**2:07:05**
